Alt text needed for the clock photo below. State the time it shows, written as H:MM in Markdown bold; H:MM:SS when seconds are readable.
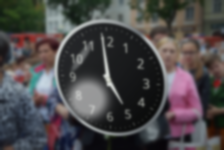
**4:59**
